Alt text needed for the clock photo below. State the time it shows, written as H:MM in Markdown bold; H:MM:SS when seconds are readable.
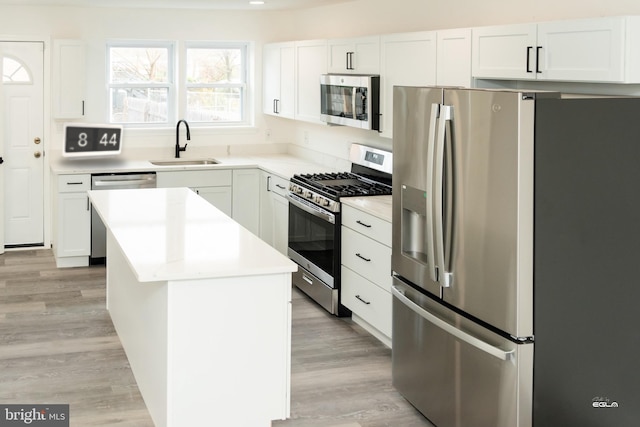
**8:44**
